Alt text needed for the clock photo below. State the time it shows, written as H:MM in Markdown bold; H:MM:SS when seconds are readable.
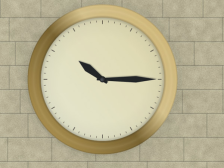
**10:15**
